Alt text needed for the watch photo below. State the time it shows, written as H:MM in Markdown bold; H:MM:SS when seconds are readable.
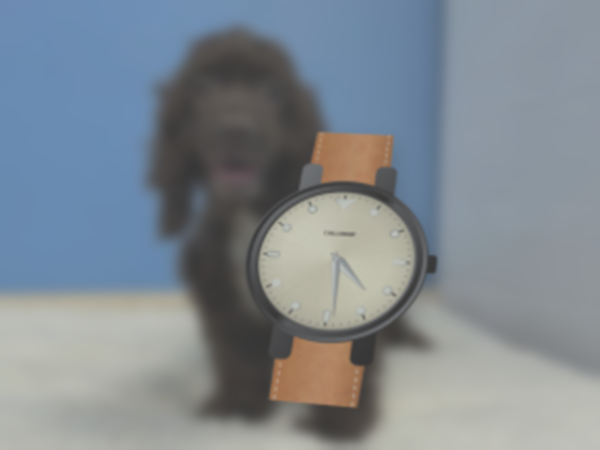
**4:29**
